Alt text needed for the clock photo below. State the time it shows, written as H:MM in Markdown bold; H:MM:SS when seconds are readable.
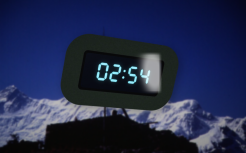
**2:54**
